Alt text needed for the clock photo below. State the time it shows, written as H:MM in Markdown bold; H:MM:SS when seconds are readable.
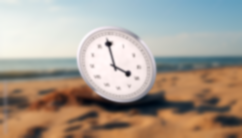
**3:59**
